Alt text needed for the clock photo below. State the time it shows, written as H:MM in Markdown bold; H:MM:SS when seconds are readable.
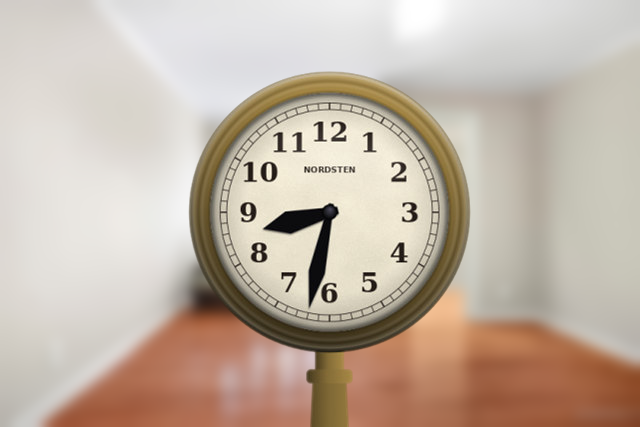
**8:32**
